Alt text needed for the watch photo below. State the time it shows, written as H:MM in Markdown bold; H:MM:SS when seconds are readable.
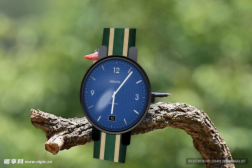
**6:06**
